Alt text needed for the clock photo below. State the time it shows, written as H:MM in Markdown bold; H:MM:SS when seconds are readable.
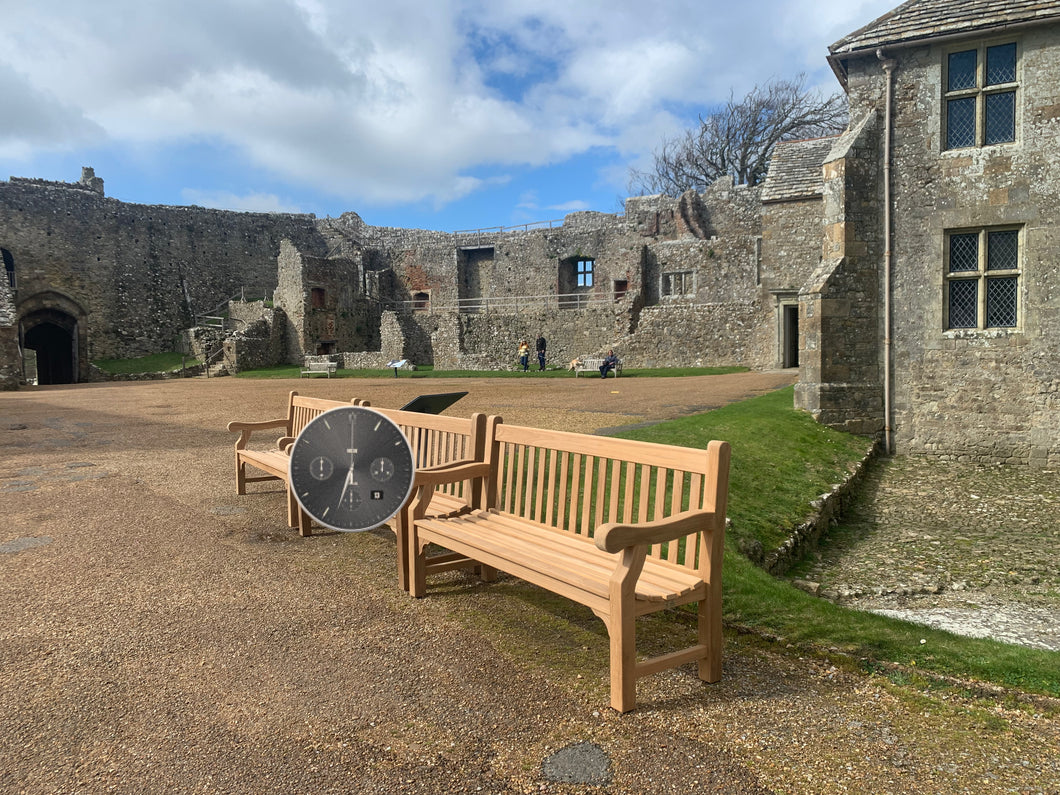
**6:33**
